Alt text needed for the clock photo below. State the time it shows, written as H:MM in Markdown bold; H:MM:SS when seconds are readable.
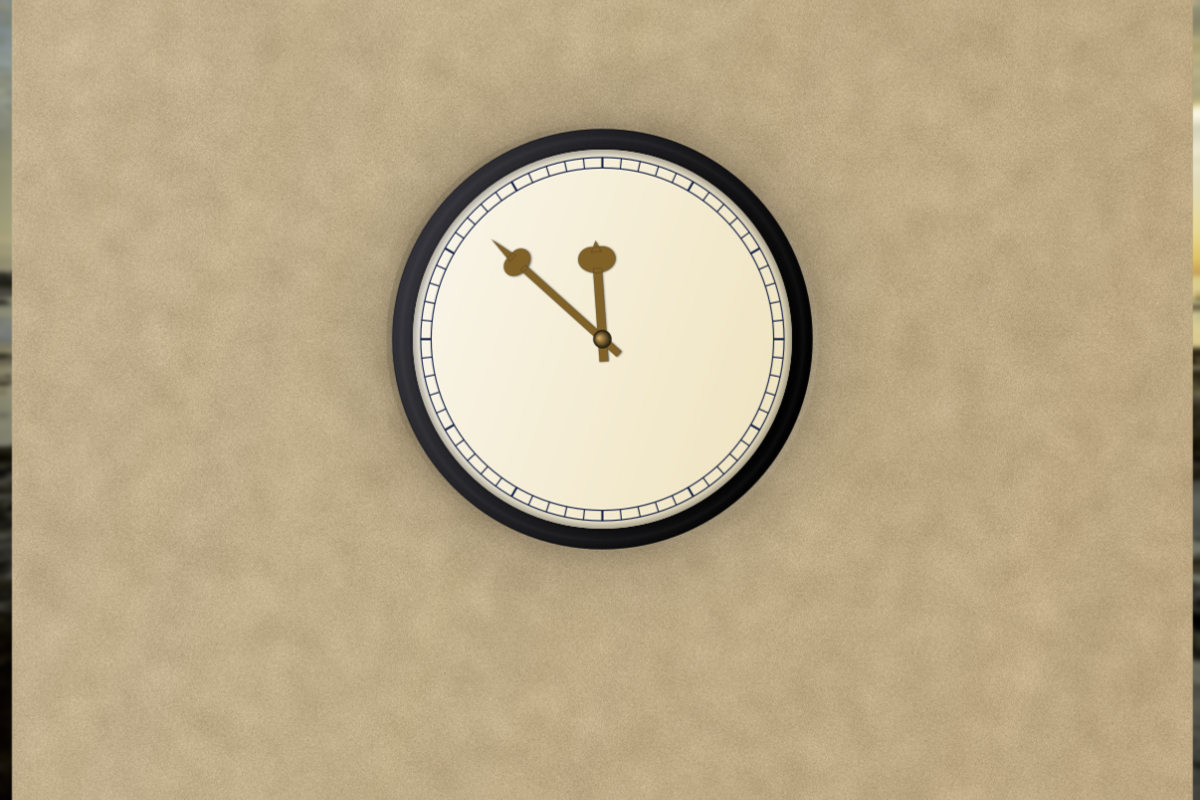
**11:52**
